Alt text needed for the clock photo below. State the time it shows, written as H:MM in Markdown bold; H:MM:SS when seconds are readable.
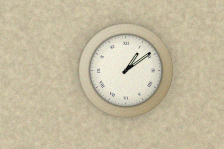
**1:09**
